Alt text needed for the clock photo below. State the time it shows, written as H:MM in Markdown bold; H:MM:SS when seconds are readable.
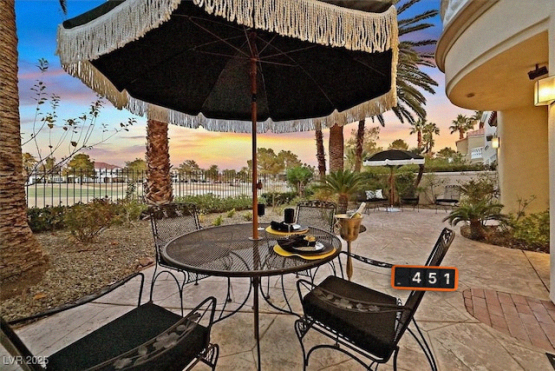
**4:51**
